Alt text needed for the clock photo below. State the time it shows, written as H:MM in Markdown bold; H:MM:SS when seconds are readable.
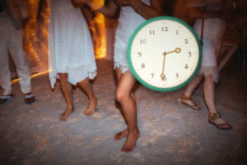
**2:31**
